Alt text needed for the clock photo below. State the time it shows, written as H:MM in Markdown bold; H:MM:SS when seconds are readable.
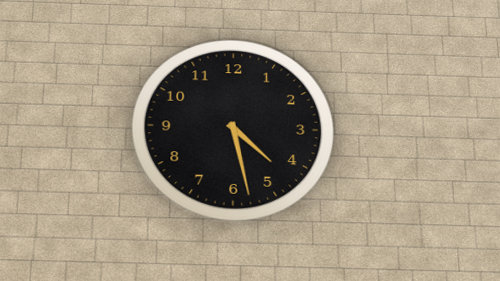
**4:28**
